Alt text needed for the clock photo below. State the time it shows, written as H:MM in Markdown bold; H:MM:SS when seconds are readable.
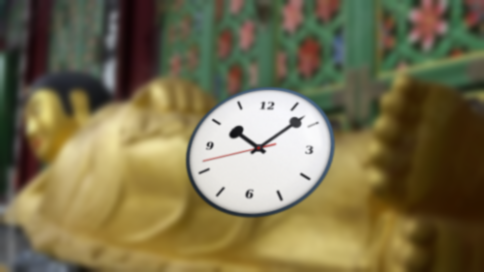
**10:07:42**
